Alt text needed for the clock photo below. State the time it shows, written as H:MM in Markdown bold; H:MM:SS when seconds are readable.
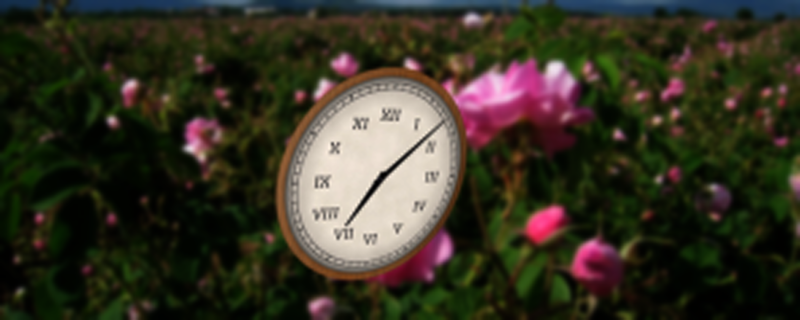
**7:08**
